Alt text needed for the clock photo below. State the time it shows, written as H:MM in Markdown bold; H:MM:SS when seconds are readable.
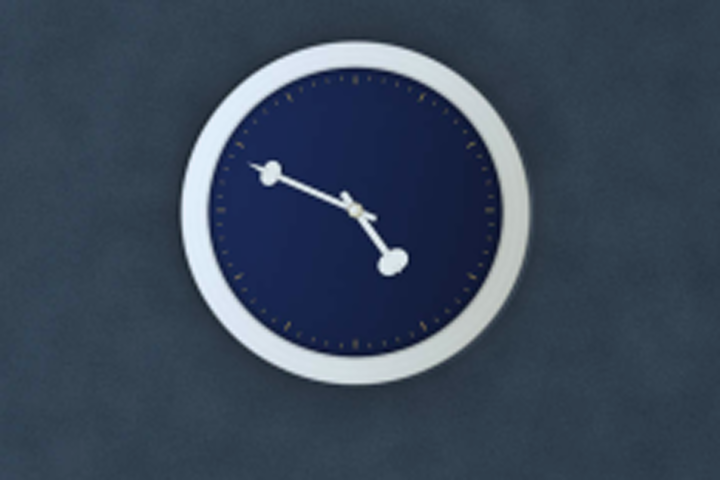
**4:49**
